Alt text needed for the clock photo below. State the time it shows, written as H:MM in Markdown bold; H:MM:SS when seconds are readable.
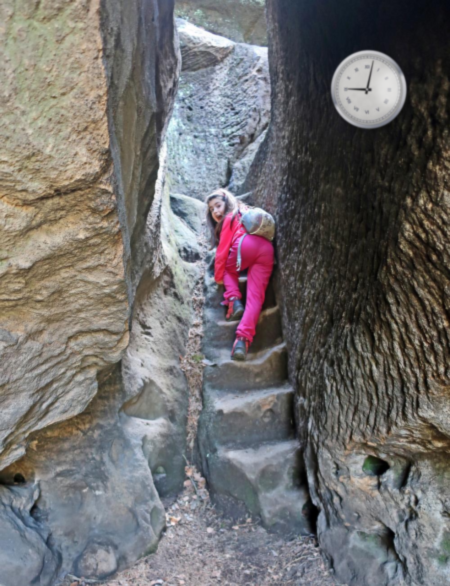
**9:02**
